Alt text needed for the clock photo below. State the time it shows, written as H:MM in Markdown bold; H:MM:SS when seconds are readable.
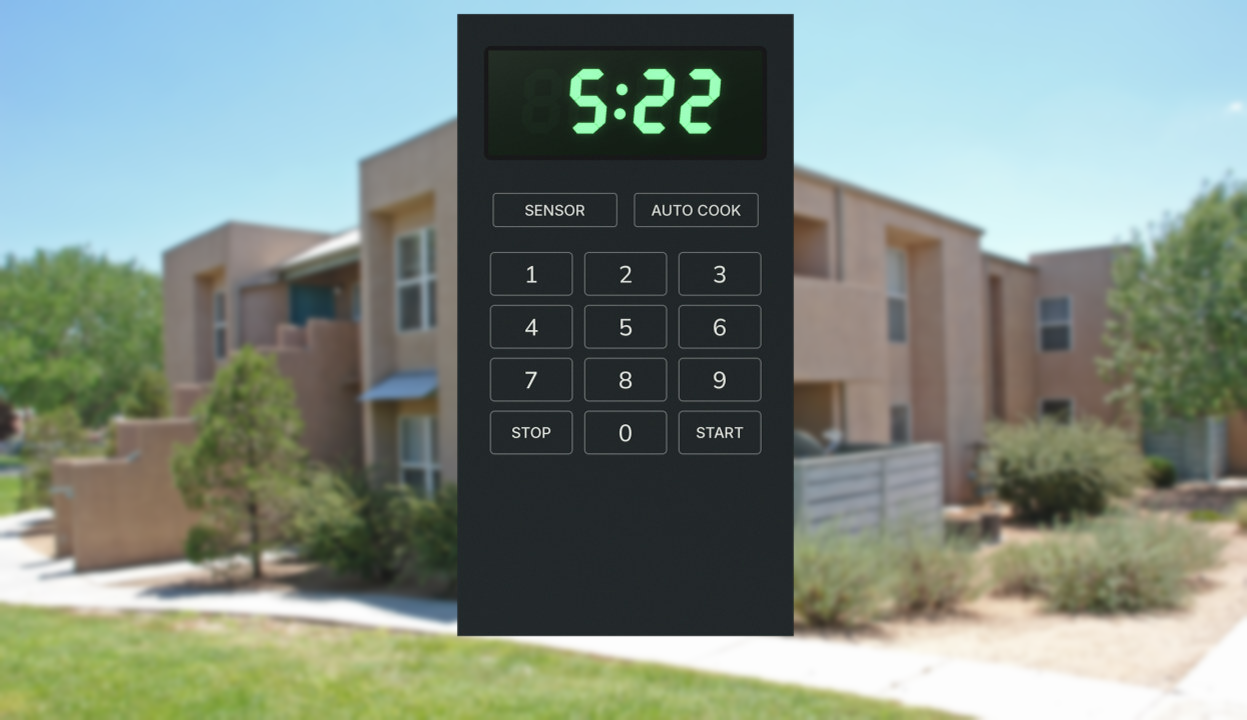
**5:22**
